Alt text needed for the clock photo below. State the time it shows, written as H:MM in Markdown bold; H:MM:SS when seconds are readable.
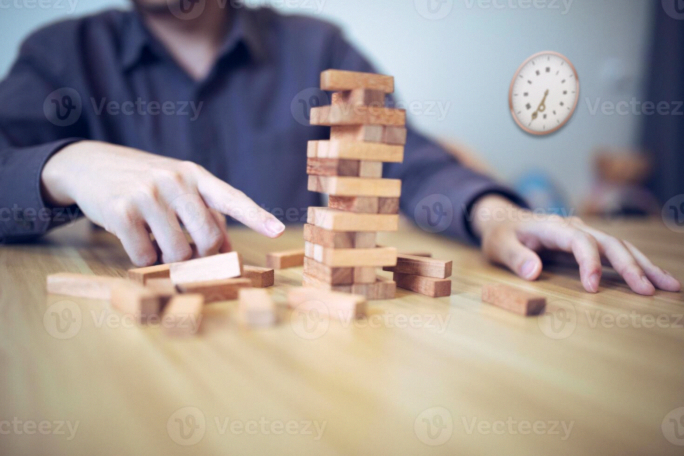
**6:35**
